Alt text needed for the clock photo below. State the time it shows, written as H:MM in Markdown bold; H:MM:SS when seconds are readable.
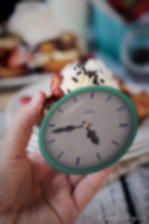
**4:43**
